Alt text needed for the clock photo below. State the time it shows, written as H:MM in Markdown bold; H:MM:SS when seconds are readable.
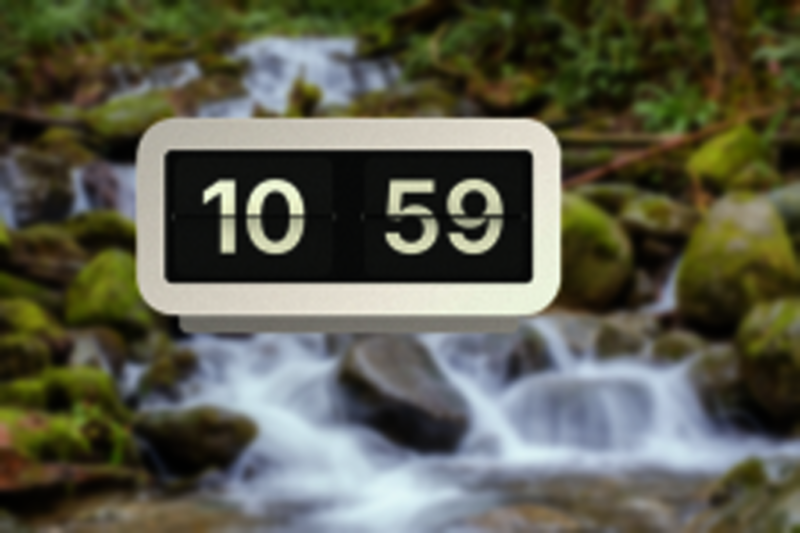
**10:59**
